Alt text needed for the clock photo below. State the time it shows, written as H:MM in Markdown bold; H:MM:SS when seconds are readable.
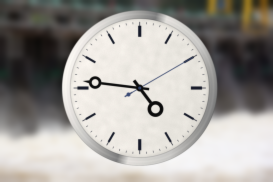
**4:46:10**
